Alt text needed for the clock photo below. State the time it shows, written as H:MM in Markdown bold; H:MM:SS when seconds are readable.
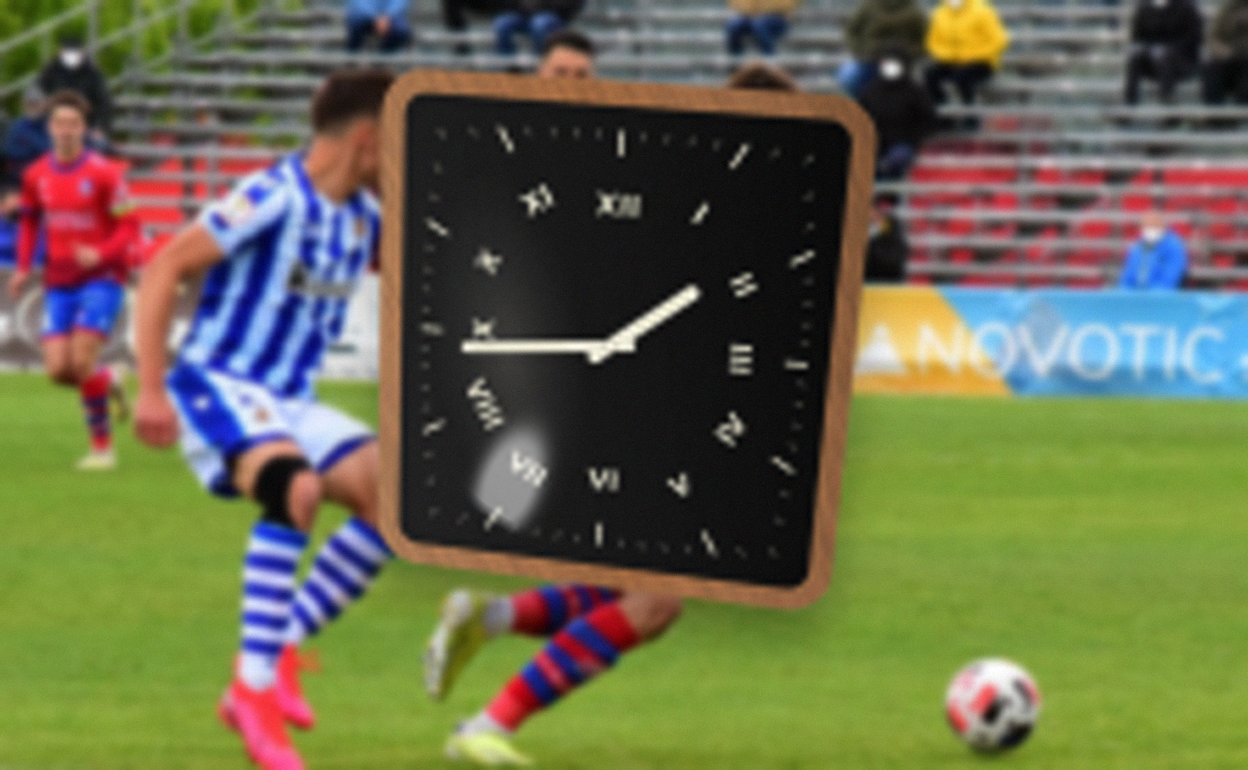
**1:44**
